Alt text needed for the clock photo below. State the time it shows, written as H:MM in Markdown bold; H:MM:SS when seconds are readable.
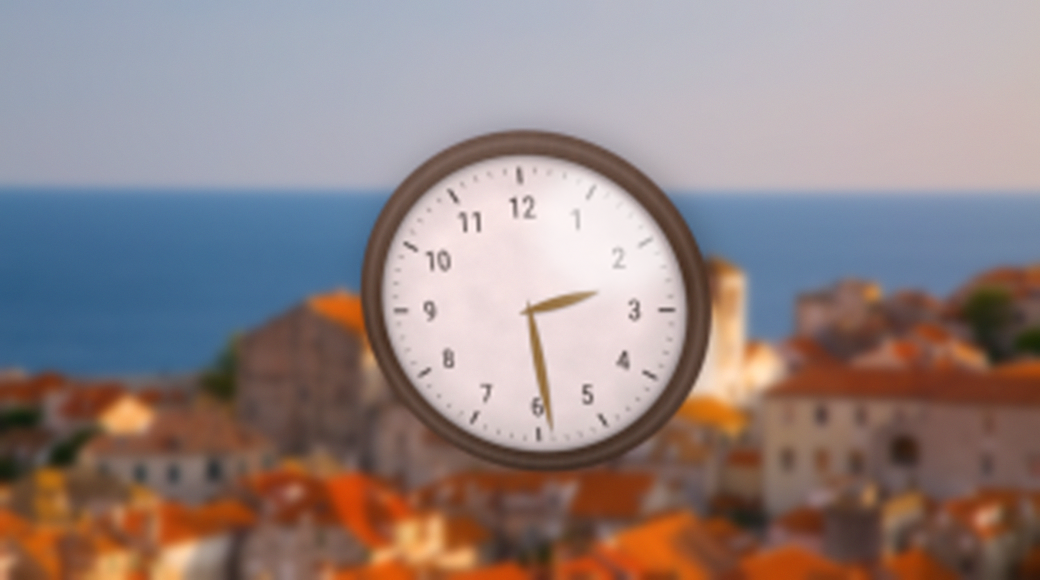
**2:29**
